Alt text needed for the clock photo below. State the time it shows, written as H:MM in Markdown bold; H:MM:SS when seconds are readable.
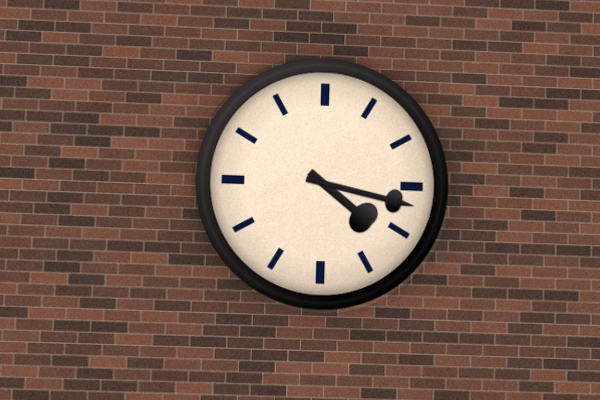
**4:17**
